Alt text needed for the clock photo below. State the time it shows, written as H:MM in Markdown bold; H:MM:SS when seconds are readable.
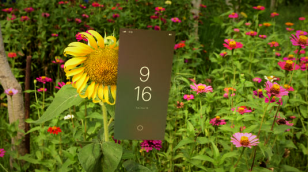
**9:16**
